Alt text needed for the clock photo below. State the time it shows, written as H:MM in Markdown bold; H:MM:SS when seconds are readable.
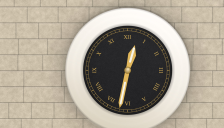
**12:32**
